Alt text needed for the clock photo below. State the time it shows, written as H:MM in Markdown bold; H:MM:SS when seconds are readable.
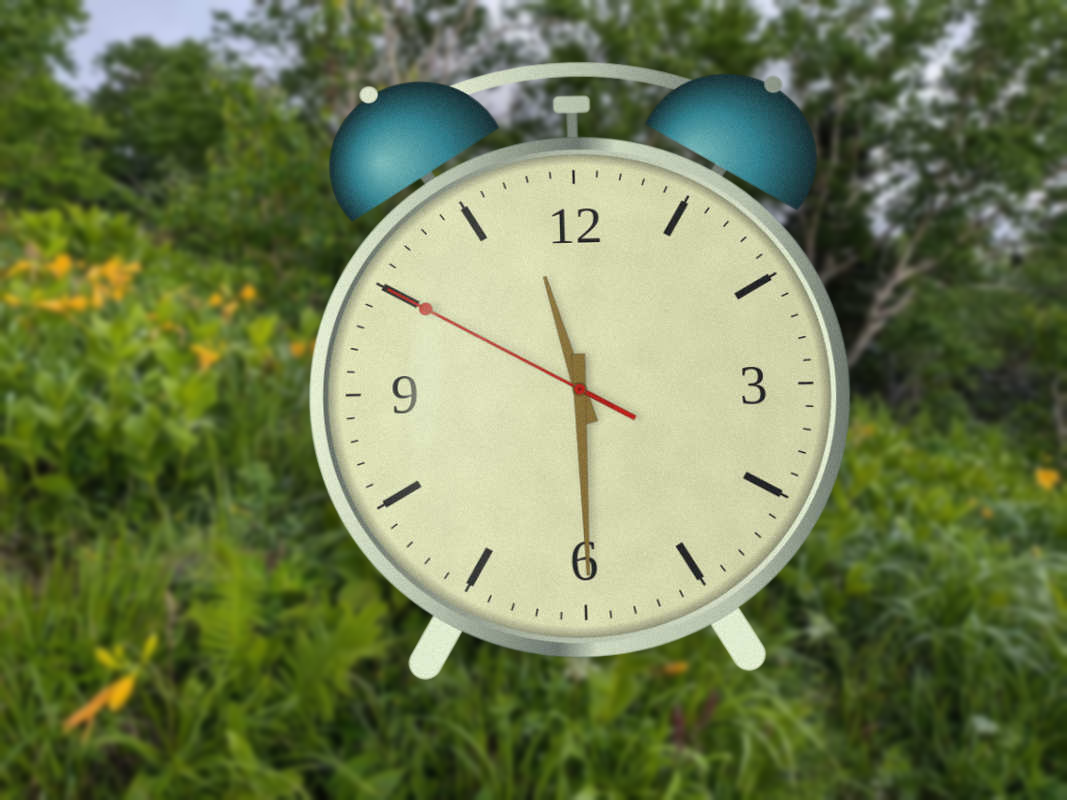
**11:29:50**
